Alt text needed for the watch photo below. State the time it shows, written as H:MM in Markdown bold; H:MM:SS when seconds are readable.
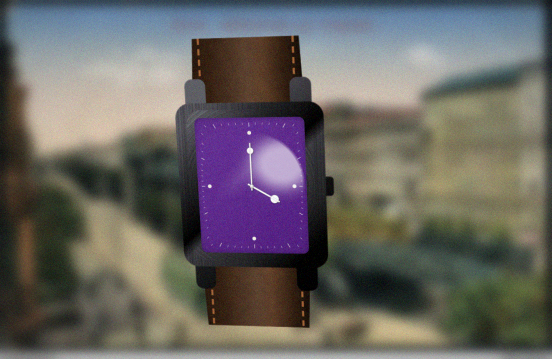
**4:00**
